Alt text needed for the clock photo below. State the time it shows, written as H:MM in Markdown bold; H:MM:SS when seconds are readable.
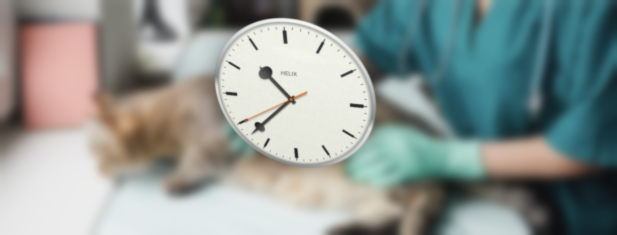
**10:37:40**
